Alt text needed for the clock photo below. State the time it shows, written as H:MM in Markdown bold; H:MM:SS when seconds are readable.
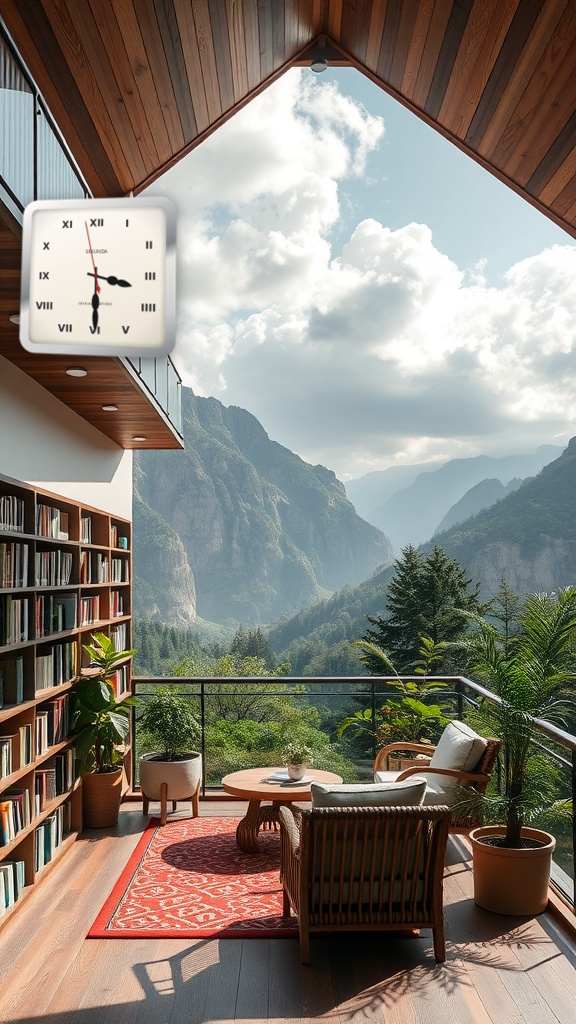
**3:29:58**
